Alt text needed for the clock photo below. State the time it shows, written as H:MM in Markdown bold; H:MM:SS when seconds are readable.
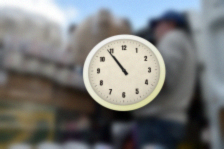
**10:54**
